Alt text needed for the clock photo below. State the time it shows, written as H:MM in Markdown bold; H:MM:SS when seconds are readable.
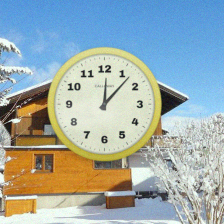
**12:07**
